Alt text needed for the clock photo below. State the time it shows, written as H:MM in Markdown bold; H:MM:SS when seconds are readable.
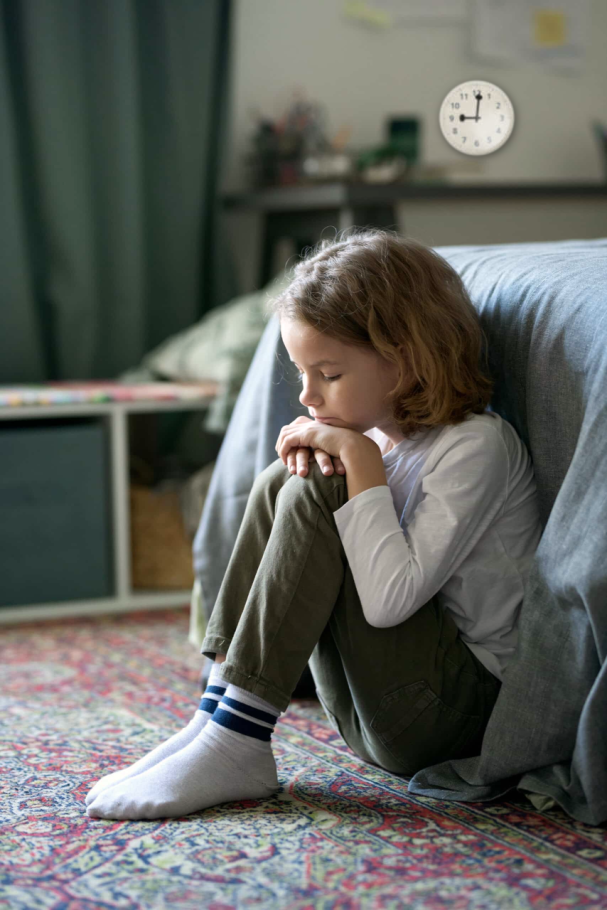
**9:01**
